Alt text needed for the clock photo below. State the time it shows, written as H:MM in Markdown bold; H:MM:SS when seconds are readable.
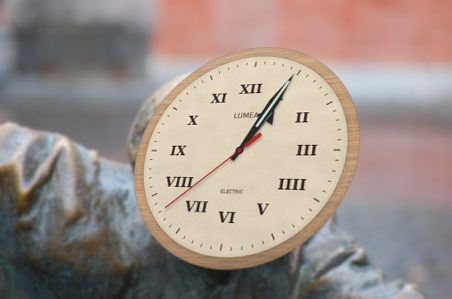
**1:04:38**
